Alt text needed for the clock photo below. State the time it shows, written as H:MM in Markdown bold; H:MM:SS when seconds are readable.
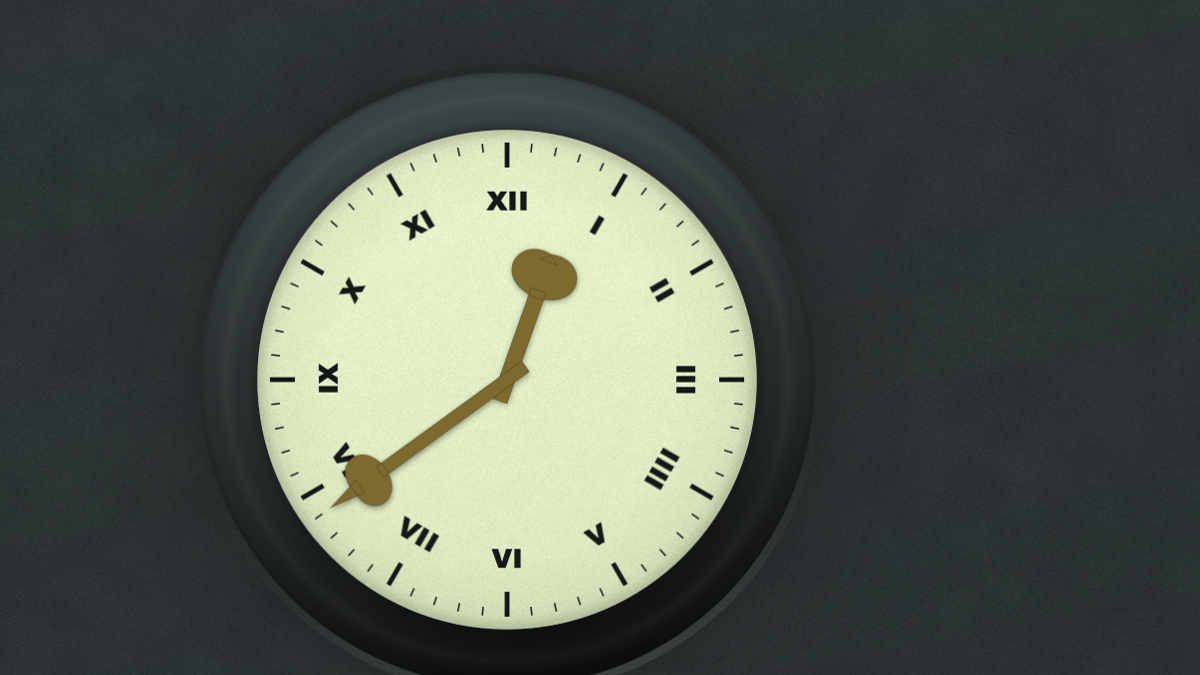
**12:39**
